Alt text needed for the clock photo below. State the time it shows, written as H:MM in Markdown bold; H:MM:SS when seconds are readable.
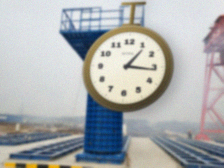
**1:16**
